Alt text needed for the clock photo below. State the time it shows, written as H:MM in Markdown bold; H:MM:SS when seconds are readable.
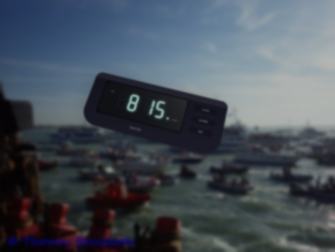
**8:15**
